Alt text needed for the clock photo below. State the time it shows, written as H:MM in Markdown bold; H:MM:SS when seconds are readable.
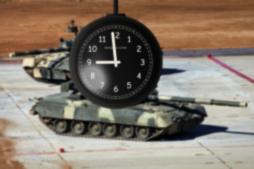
**8:59**
